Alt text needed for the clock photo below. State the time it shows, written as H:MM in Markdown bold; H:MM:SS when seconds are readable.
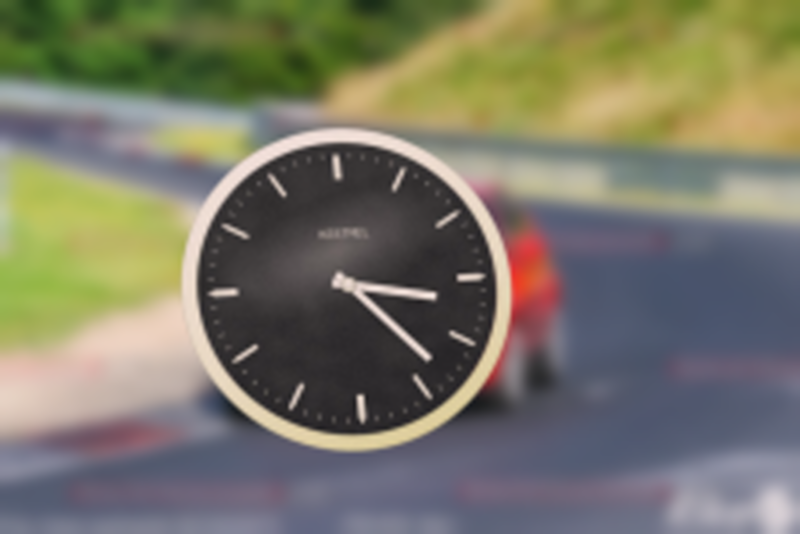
**3:23**
